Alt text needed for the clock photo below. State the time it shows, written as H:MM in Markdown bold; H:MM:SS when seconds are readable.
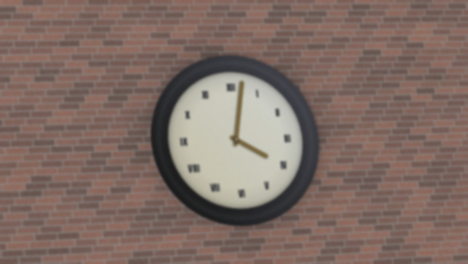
**4:02**
